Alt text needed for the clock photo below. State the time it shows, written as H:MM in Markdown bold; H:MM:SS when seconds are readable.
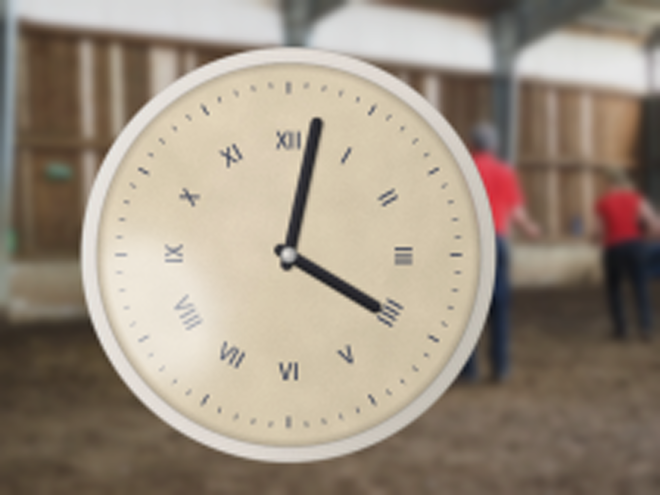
**4:02**
